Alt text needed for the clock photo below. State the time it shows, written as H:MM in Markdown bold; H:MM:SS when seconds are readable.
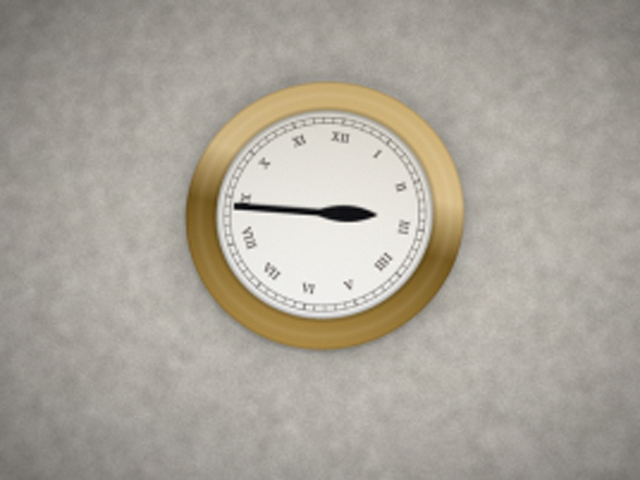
**2:44**
